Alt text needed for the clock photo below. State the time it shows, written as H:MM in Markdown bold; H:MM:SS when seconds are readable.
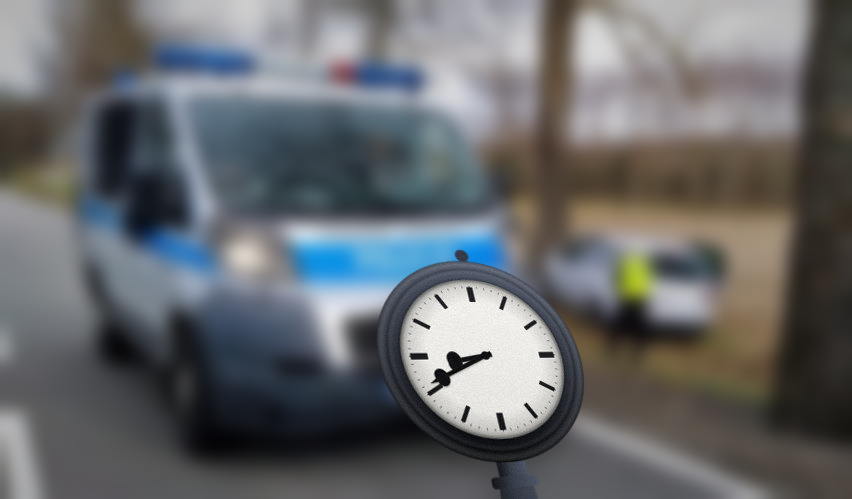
**8:41**
